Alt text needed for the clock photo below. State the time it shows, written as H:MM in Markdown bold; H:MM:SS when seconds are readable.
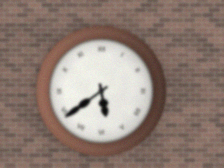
**5:39**
